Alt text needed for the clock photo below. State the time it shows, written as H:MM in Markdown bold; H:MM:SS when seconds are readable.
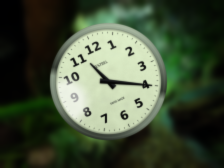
**11:20**
